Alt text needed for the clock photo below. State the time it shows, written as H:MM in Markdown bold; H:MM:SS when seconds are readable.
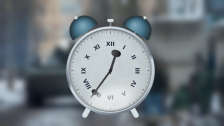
**12:36**
